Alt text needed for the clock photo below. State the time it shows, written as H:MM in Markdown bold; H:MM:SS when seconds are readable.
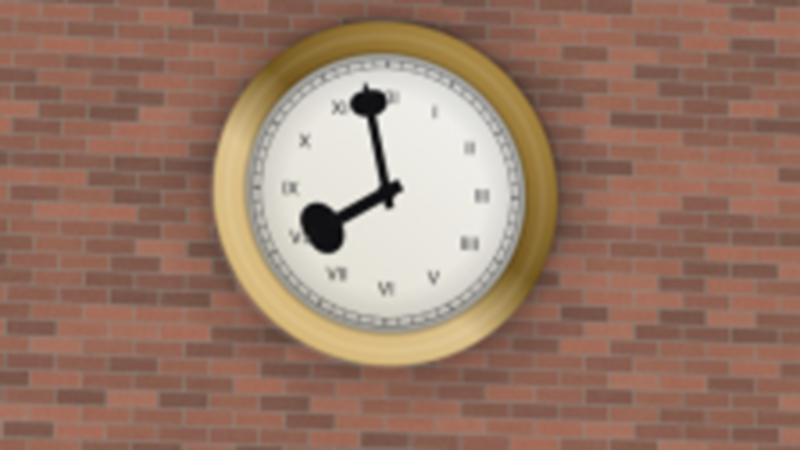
**7:58**
